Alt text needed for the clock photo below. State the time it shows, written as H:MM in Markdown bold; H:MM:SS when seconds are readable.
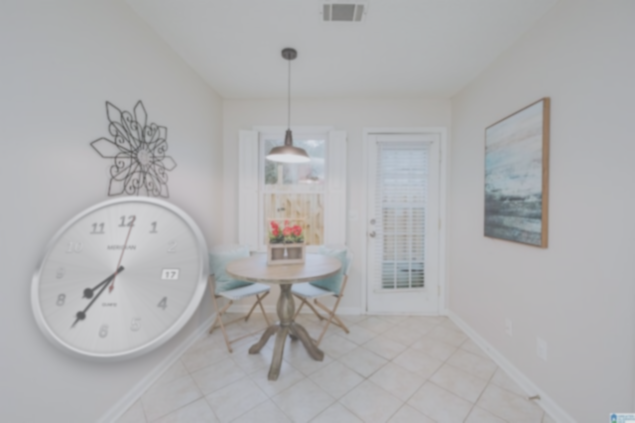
**7:35:01**
